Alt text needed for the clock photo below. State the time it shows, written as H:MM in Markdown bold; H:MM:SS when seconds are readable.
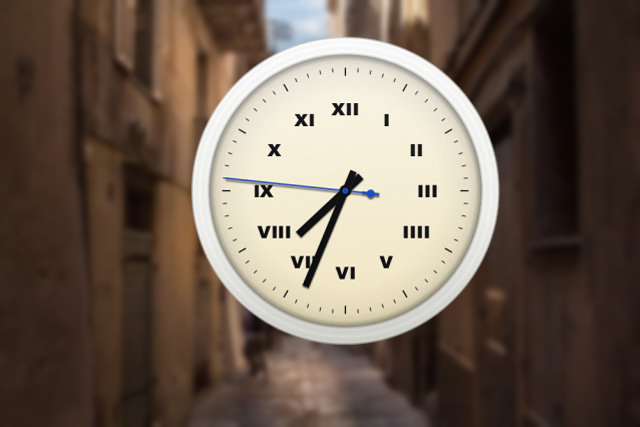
**7:33:46**
